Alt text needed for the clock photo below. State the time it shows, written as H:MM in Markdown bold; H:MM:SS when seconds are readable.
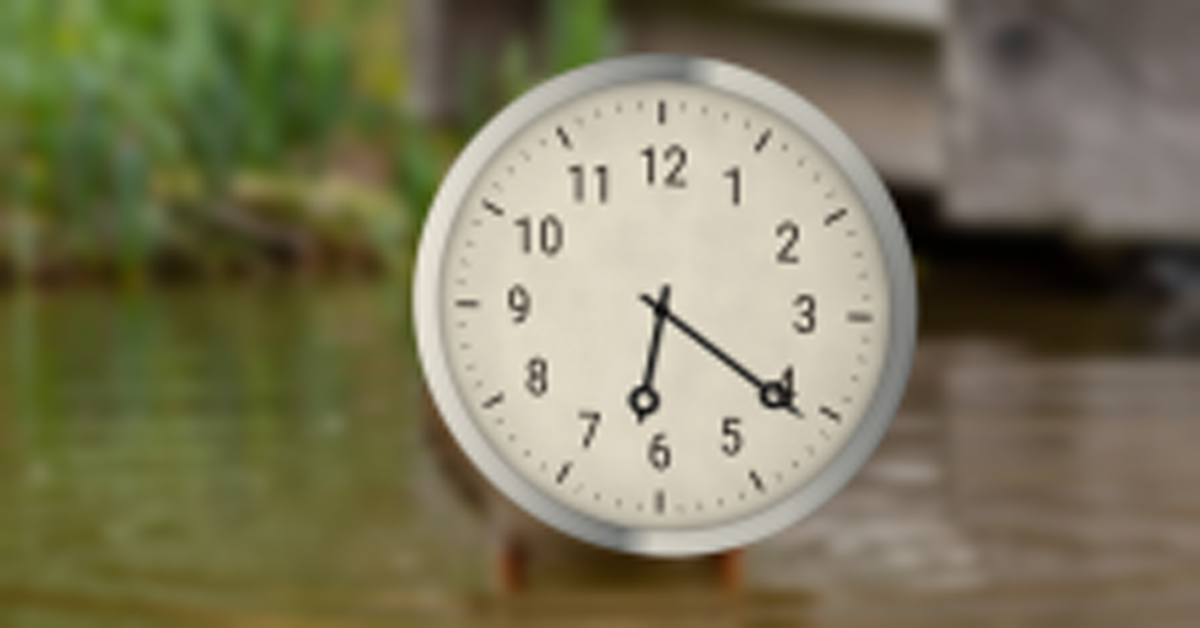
**6:21**
